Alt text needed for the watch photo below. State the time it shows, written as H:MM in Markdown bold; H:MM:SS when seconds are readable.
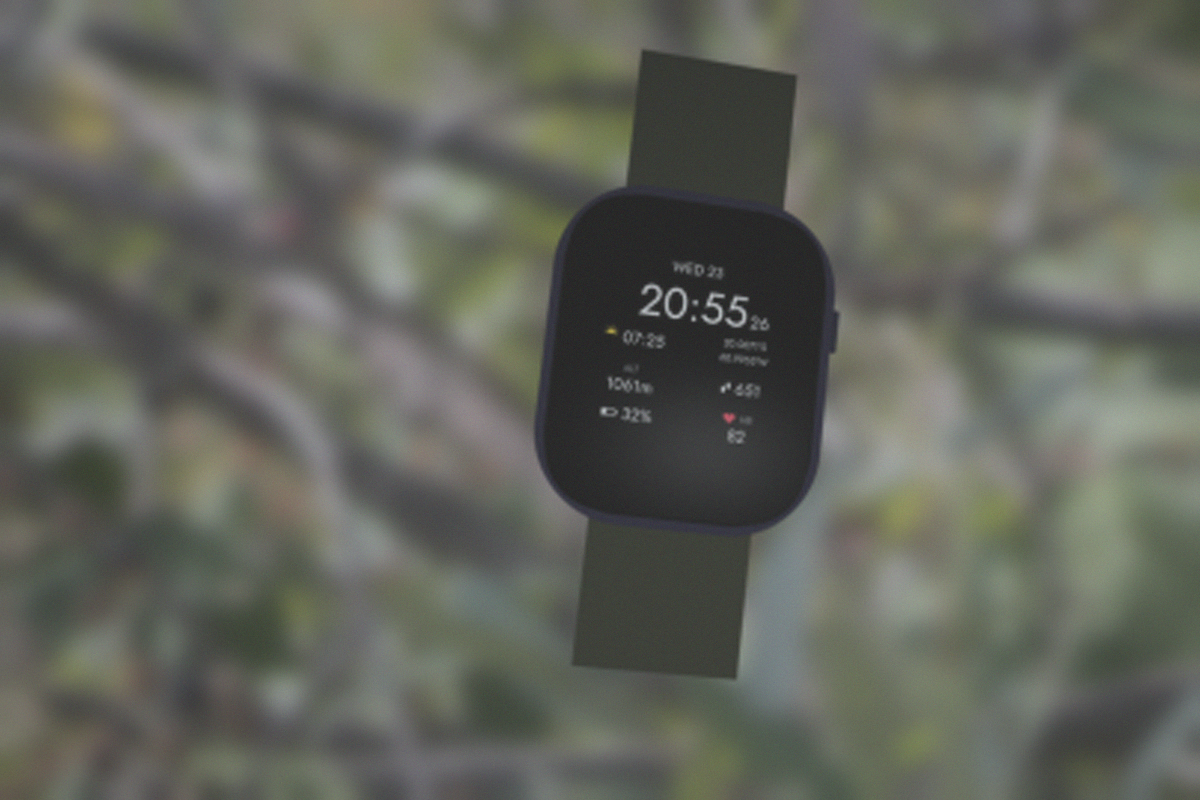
**20:55**
